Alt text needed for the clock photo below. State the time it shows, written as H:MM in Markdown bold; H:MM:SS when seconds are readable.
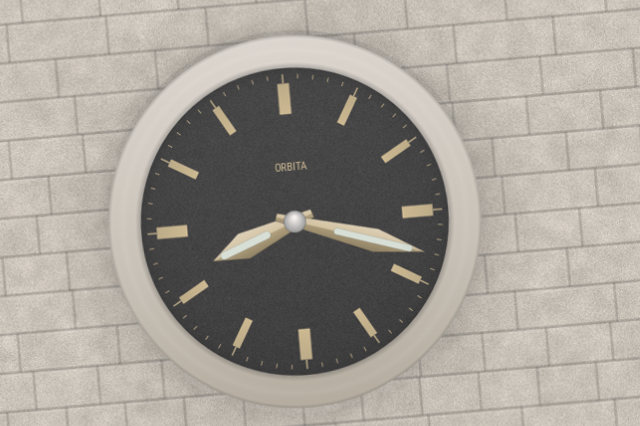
**8:18**
